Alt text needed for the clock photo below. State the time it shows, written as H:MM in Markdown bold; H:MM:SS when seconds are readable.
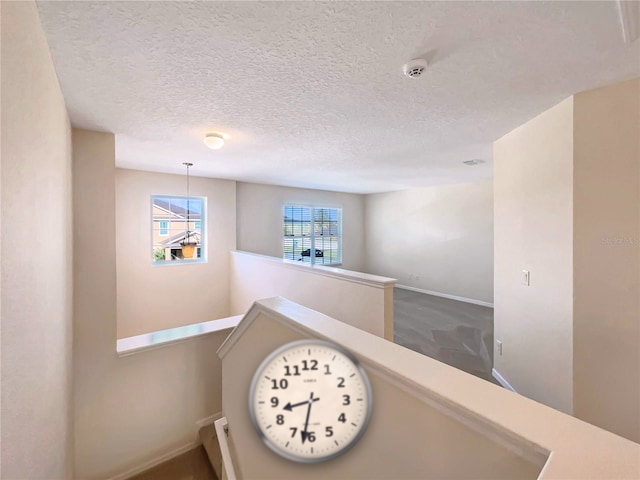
**8:32**
